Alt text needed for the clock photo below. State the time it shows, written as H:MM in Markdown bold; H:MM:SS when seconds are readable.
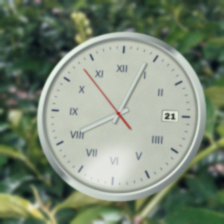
**8:03:53**
